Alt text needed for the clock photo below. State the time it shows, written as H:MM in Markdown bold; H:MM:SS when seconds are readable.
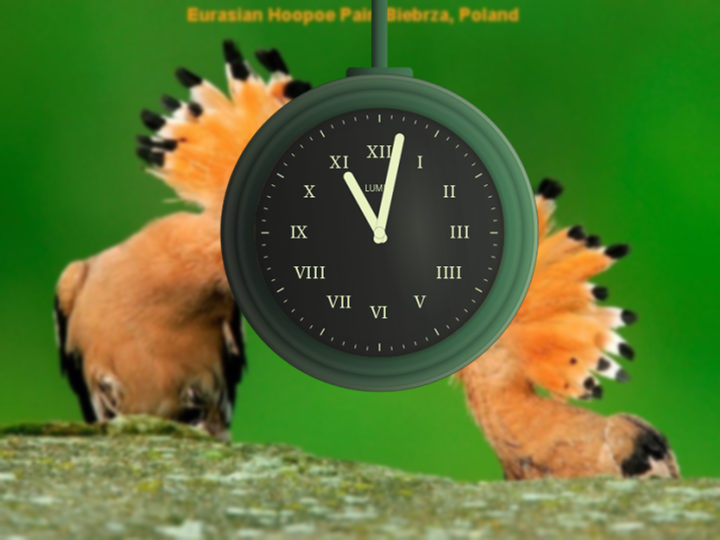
**11:02**
